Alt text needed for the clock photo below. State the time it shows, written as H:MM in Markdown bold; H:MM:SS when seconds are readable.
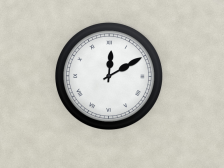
**12:10**
